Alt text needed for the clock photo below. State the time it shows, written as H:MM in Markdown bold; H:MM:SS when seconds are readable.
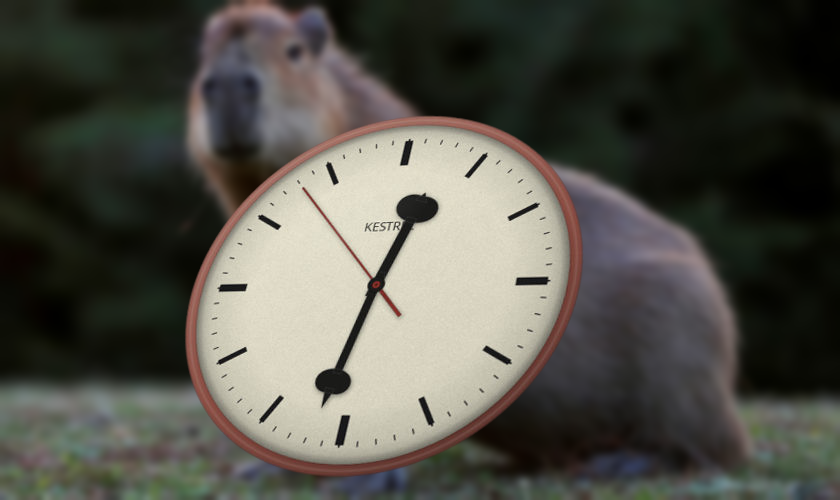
**12:31:53**
